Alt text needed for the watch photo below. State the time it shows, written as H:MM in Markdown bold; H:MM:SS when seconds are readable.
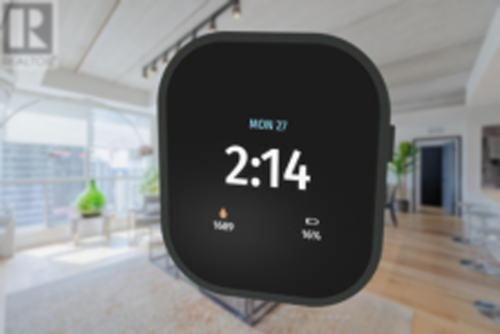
**2:14**
